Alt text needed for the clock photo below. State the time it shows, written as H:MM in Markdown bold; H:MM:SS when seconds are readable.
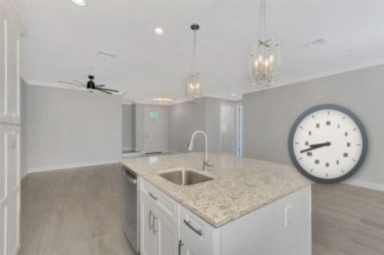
**8:42**
